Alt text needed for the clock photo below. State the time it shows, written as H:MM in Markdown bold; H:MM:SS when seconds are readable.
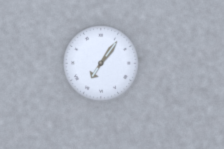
**7:06**
